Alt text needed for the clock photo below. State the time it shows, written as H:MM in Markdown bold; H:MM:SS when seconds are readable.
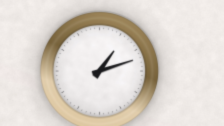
**1:12**
